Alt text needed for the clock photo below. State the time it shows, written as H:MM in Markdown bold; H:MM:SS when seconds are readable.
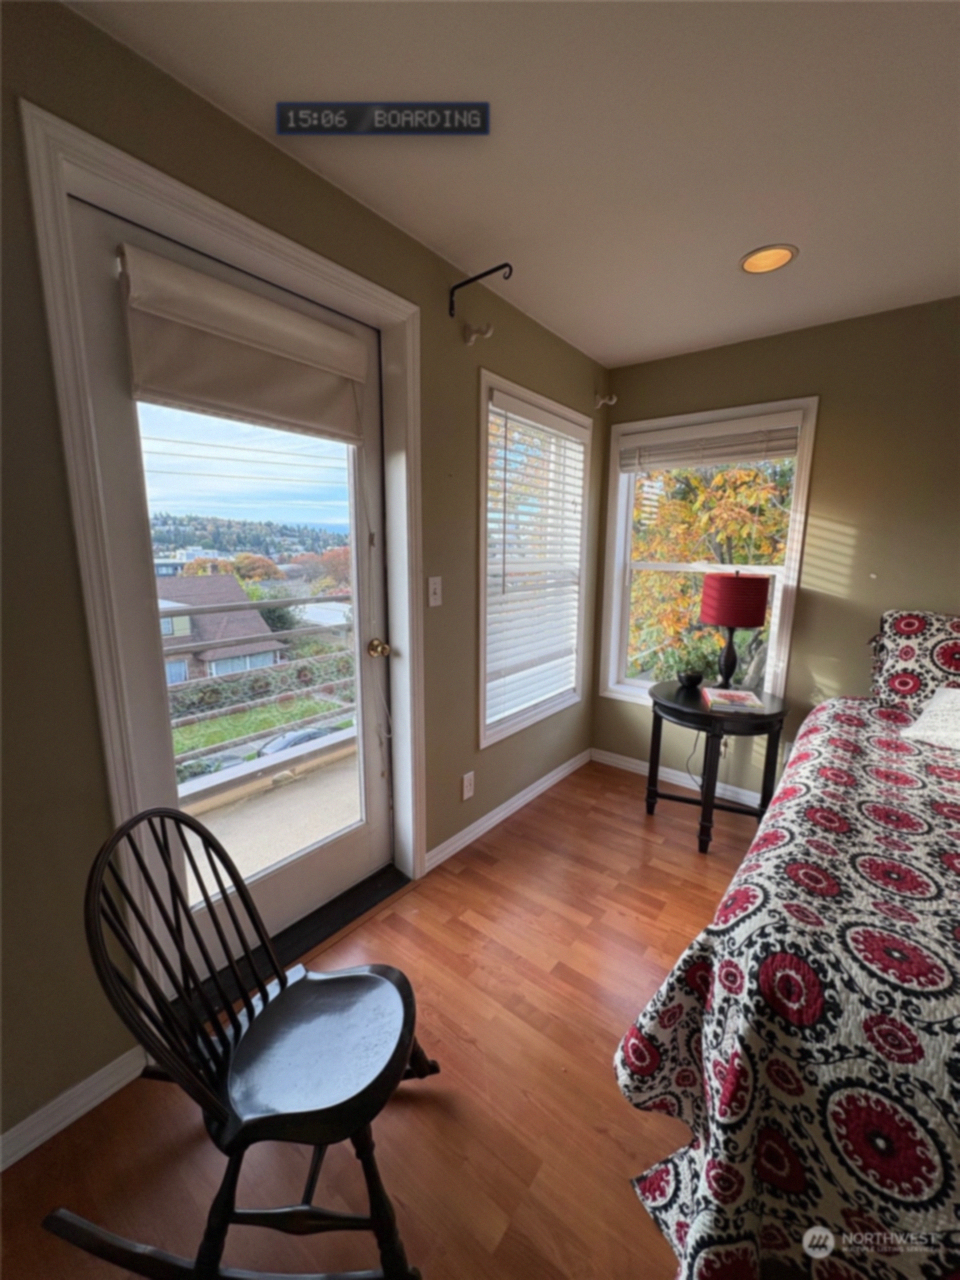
**15:06**
